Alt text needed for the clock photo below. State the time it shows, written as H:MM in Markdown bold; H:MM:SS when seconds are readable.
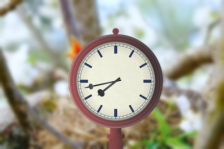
**7:43**
